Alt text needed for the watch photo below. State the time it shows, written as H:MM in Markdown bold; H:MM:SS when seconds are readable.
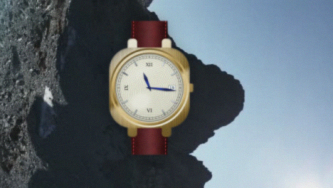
**11:16**
